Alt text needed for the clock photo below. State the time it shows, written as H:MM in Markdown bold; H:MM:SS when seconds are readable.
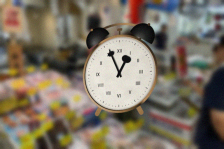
**12:56**
